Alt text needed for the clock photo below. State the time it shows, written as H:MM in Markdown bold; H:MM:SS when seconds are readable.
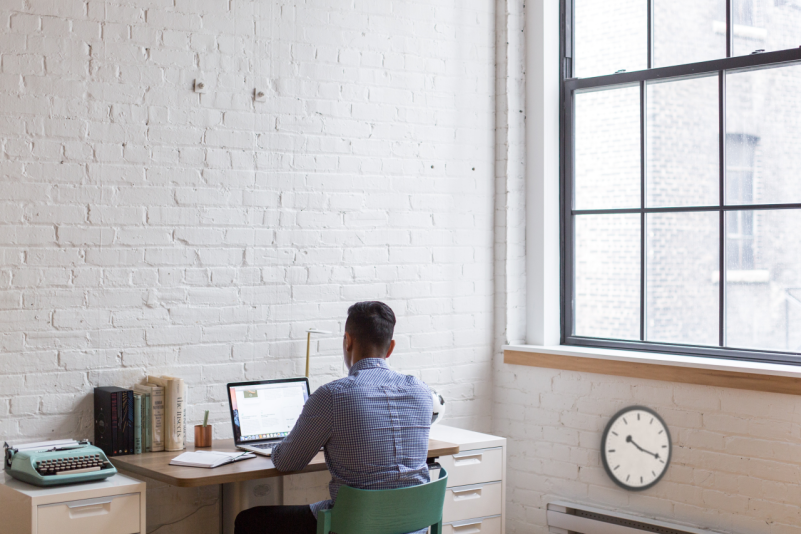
**10:19**
